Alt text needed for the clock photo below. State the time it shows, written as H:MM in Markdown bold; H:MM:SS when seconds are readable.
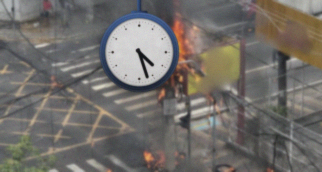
**4:27**
